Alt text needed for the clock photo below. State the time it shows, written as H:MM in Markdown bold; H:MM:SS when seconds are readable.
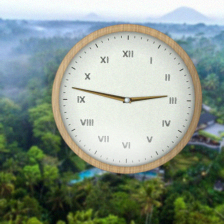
**2:47**
